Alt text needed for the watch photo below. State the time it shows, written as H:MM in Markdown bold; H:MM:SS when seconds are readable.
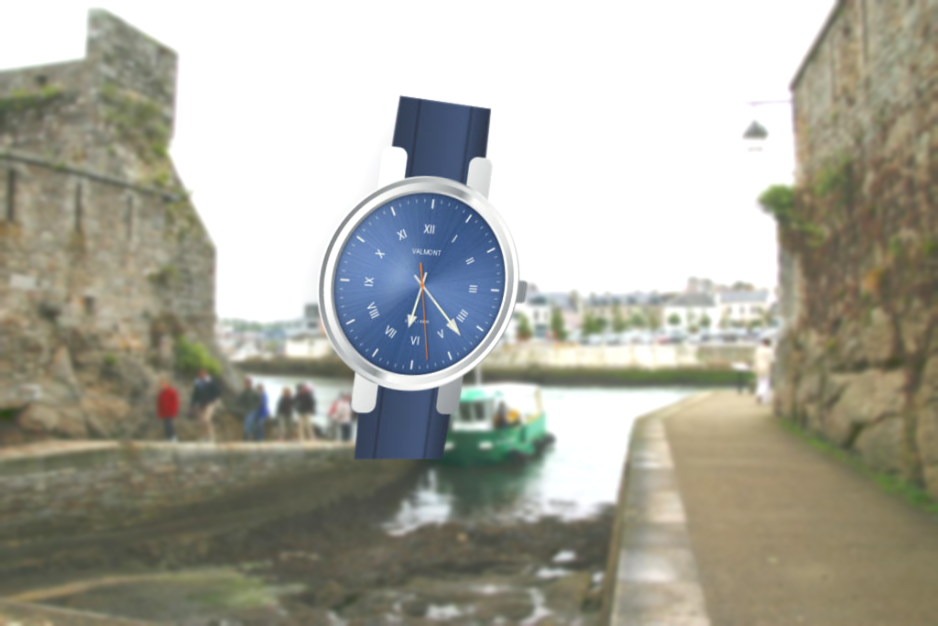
**6:22:28**
